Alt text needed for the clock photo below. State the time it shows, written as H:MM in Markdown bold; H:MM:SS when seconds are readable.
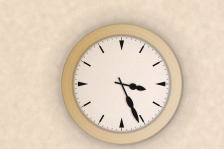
**3:26**
